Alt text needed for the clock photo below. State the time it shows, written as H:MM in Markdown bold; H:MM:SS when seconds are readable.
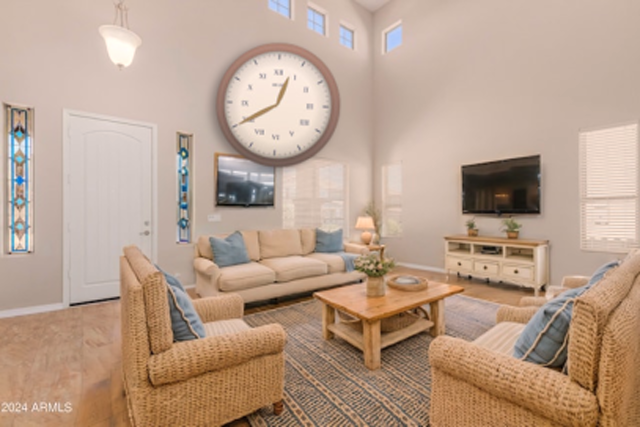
**12:40**
